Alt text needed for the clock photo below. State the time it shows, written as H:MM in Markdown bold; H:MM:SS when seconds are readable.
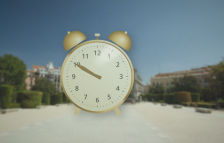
**9:50**
